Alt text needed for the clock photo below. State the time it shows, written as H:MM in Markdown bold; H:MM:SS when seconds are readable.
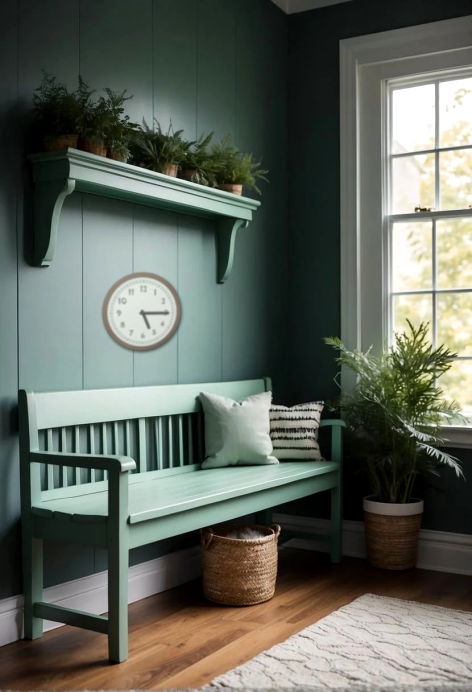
**5:15**
